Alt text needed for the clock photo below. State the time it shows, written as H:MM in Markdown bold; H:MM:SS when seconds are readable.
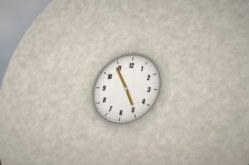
**4:54**
